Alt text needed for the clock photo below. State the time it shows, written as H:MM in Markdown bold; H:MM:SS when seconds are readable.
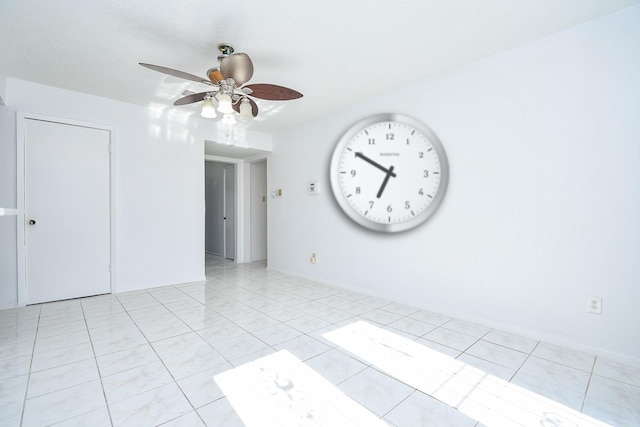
**6:50**
